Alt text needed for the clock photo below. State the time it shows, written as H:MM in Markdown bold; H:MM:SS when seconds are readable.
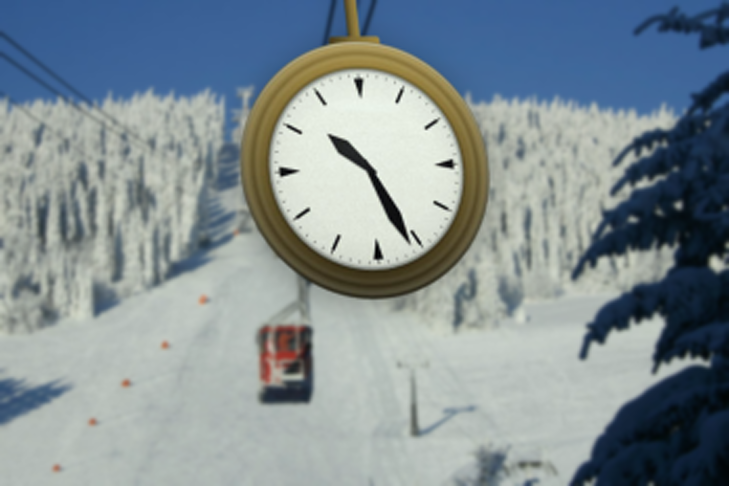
**10:26**
